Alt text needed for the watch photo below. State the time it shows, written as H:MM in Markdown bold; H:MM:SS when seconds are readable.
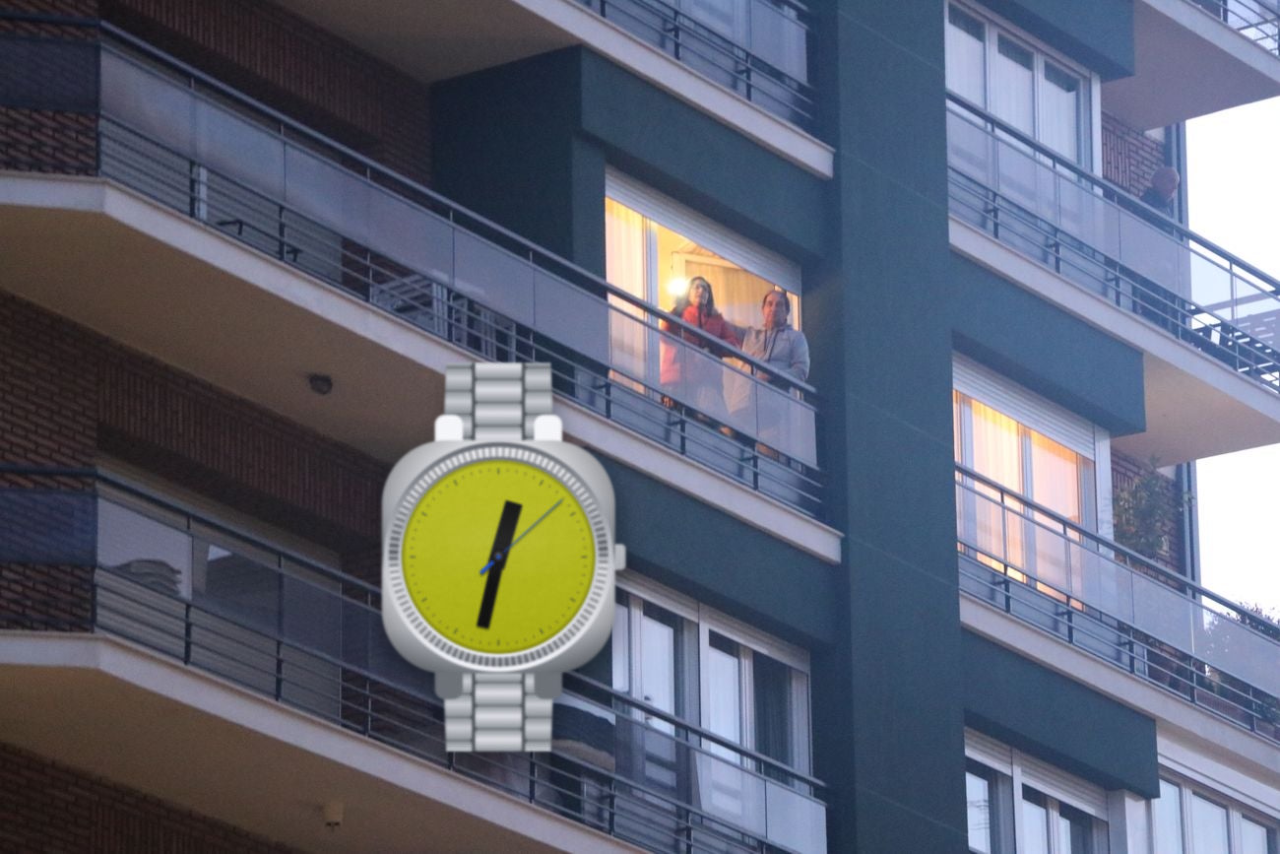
**12:32:08**
